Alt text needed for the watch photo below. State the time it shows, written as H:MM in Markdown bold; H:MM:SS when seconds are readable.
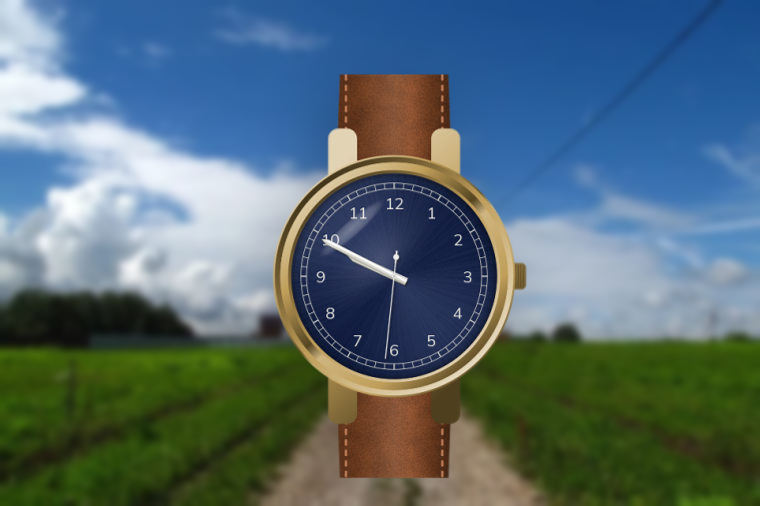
**9:49:31**
